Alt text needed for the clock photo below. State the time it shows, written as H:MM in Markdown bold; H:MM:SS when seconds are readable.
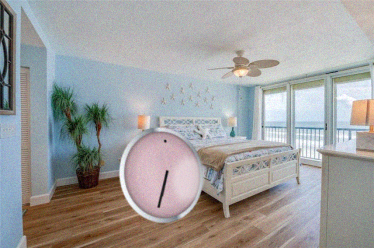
**6:33**
